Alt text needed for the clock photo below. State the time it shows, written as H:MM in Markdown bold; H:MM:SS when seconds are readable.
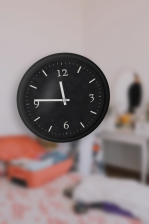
**11:46**
